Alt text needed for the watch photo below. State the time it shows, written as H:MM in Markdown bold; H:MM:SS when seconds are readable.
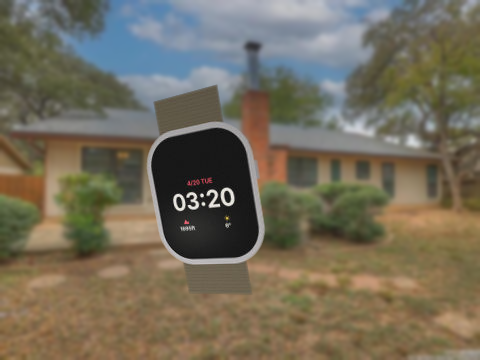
**3:20**
